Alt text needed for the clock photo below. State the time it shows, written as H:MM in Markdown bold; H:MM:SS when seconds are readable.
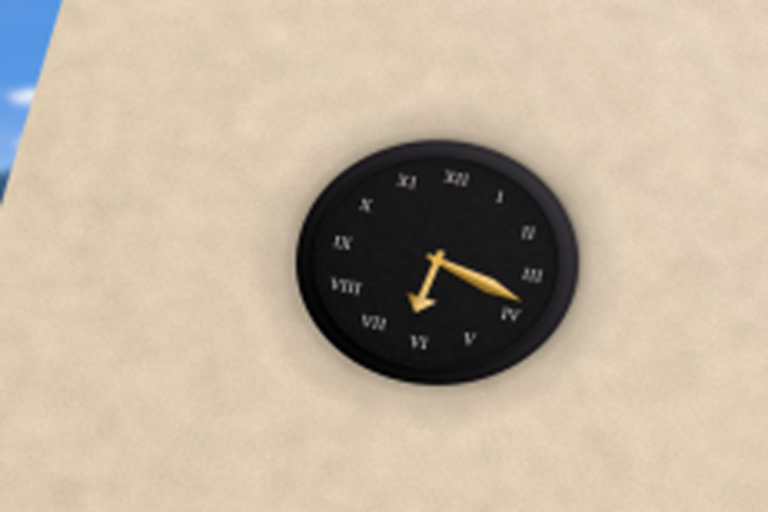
**6:18**
